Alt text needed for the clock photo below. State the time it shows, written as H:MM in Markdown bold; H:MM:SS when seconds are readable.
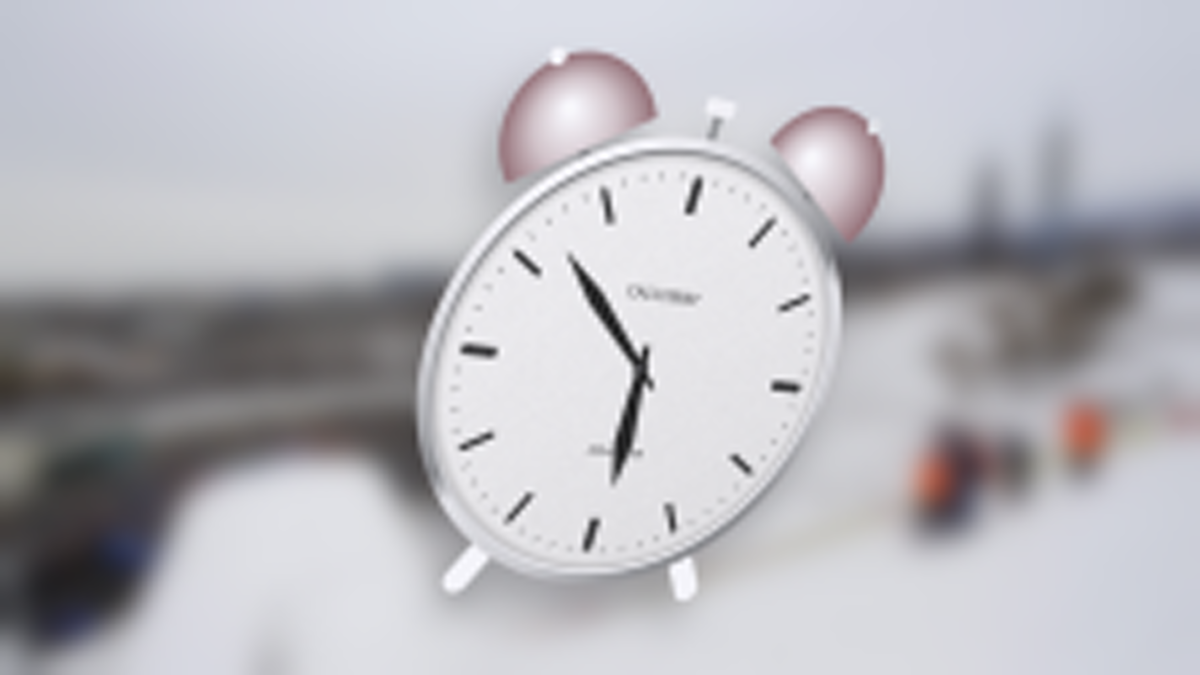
**5:52**
